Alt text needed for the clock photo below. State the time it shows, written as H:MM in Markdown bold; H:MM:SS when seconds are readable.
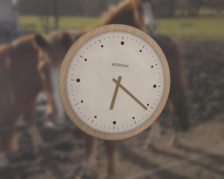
**6:21**
